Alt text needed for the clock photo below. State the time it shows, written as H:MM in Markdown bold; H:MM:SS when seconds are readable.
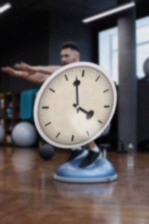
**3:58**
